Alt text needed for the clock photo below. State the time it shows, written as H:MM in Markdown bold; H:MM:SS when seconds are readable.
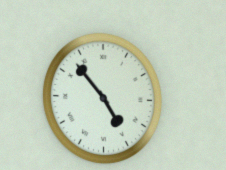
**4:53**
